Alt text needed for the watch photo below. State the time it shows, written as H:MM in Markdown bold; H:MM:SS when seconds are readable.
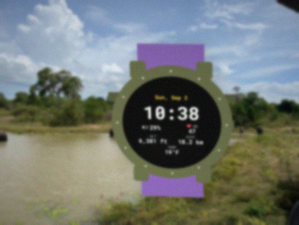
**10:38**
